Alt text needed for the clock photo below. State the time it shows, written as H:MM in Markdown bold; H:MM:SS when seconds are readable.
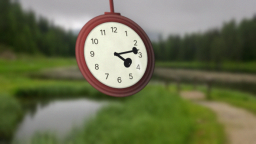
**4:13**
